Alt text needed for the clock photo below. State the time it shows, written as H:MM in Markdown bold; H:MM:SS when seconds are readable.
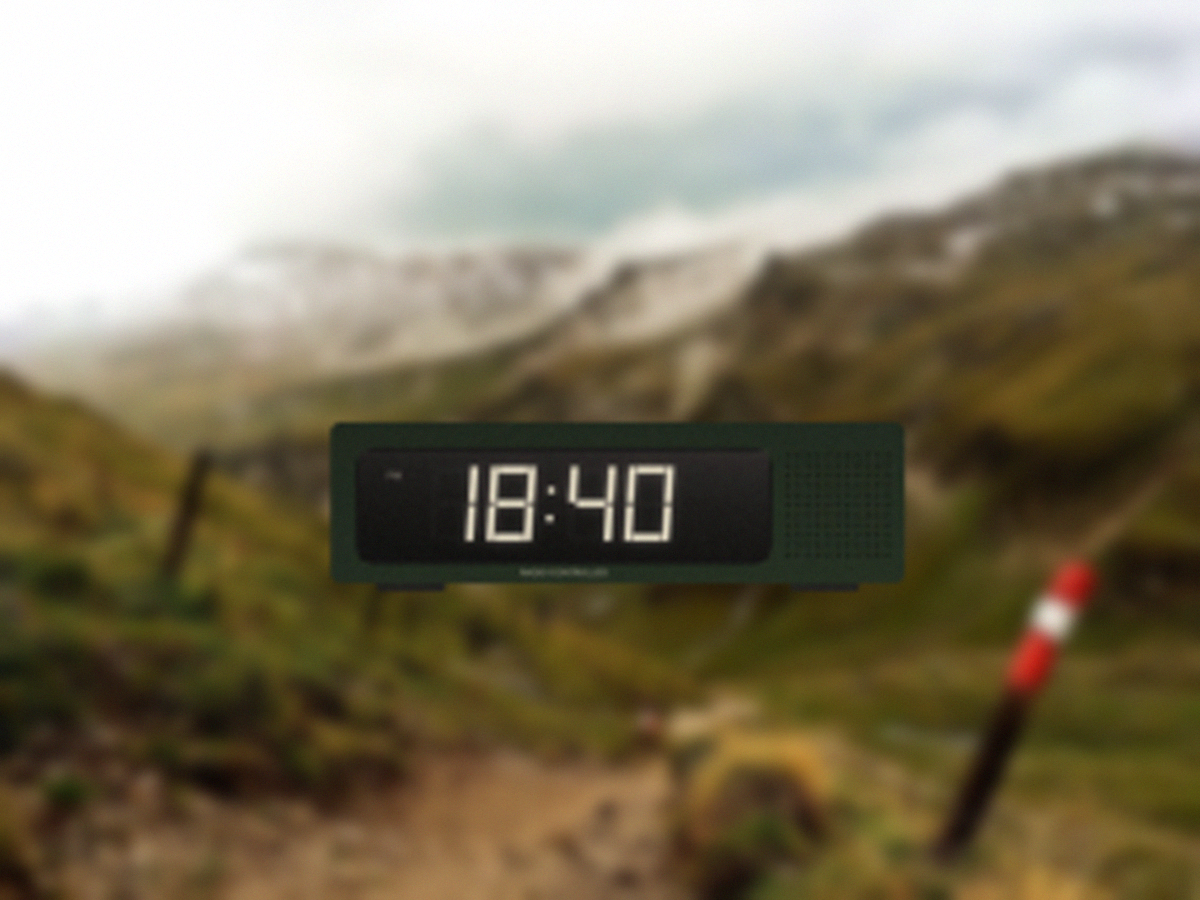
**18:40**
